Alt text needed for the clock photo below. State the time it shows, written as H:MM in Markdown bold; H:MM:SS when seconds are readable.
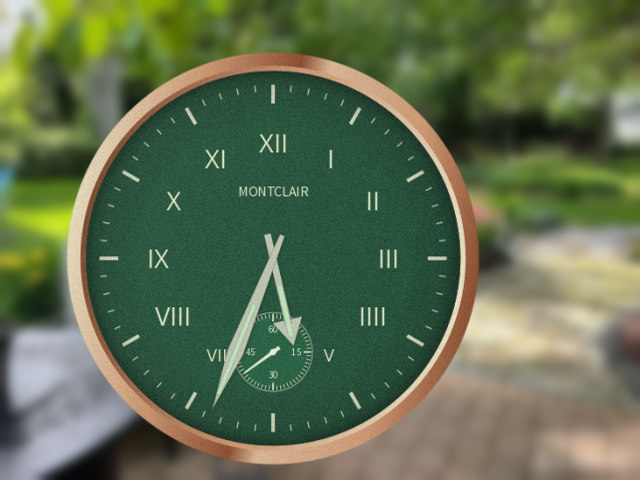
**5:33:39**
